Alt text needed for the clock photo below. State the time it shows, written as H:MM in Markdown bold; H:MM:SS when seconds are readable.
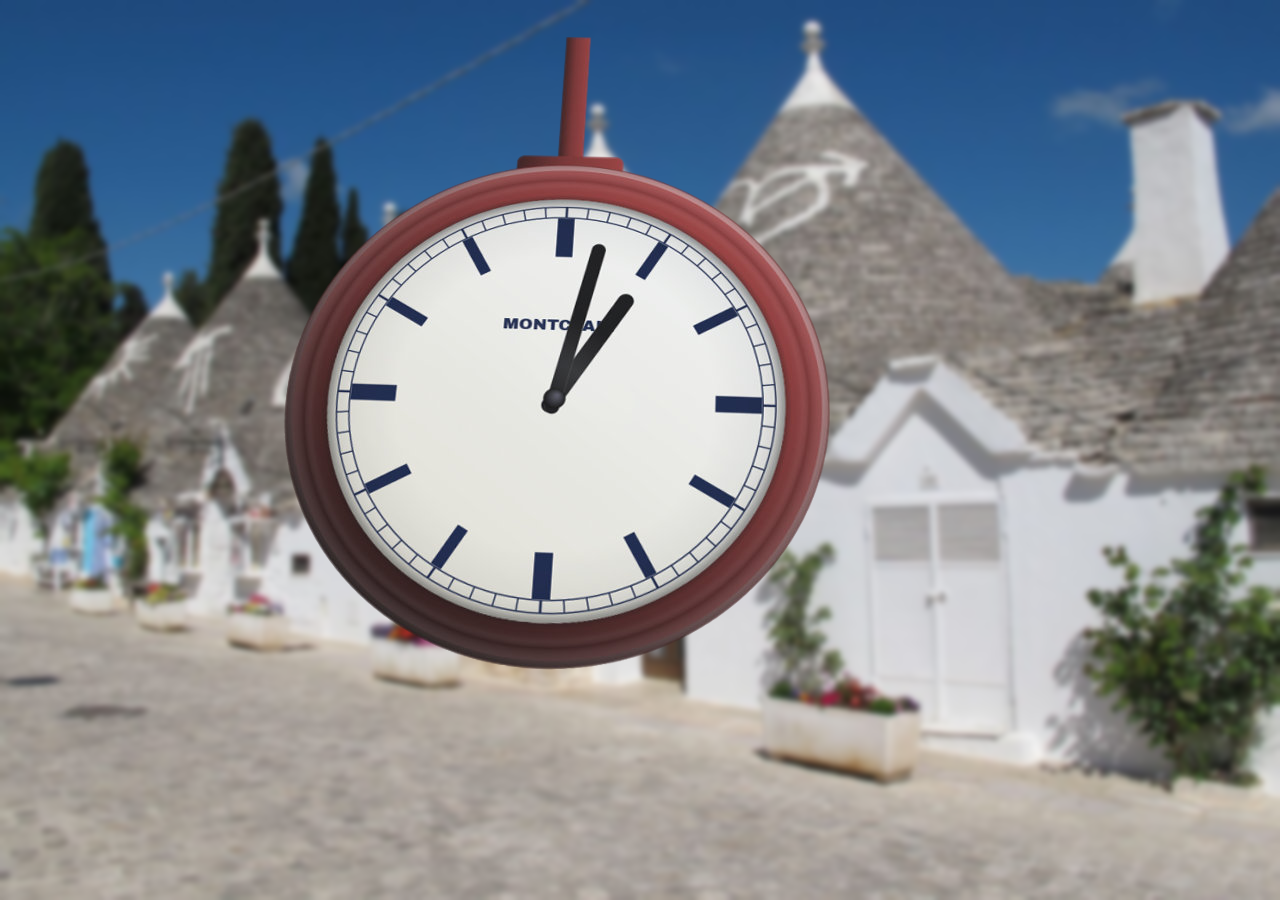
**1:02**
